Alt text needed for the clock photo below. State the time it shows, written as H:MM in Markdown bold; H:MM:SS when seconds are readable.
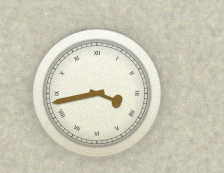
**3:43**
